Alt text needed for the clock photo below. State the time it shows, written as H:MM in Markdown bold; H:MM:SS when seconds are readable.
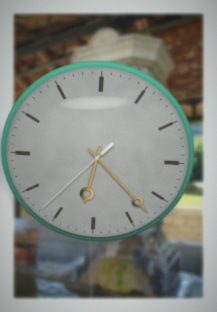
**6:22:37**
